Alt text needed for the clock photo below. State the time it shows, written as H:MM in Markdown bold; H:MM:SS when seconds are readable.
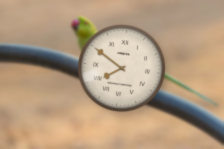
**7:50**
